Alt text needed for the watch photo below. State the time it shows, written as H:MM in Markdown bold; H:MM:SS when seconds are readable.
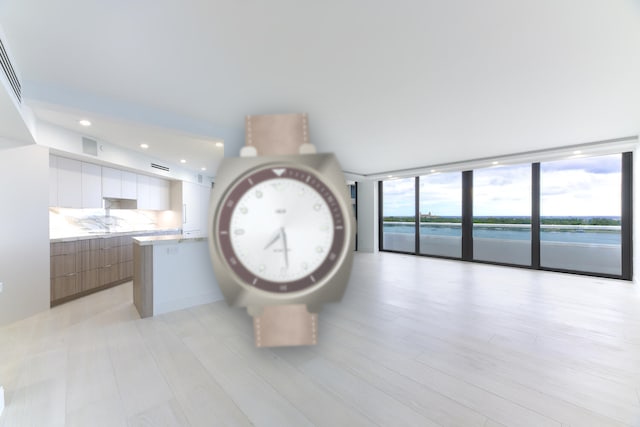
**7:29**
